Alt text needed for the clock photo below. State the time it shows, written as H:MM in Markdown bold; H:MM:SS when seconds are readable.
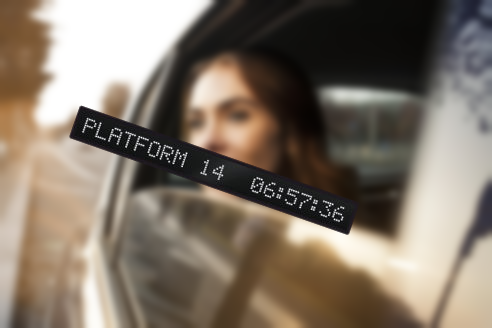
**6:57:36**
